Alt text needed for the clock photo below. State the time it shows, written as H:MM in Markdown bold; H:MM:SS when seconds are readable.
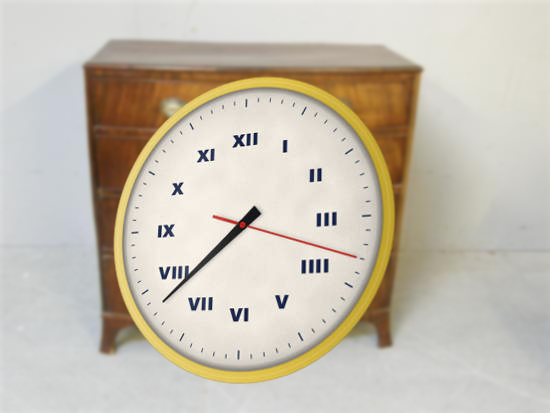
**7:38:18**
